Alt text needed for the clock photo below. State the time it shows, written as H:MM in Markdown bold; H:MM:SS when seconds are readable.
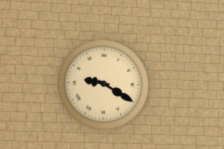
**9:20**
